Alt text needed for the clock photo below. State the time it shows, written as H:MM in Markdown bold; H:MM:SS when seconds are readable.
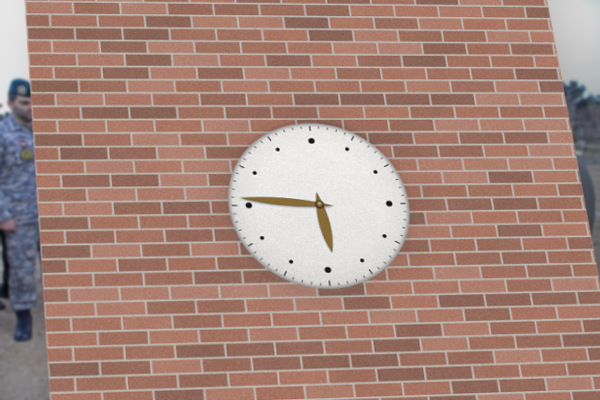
**5:46**
